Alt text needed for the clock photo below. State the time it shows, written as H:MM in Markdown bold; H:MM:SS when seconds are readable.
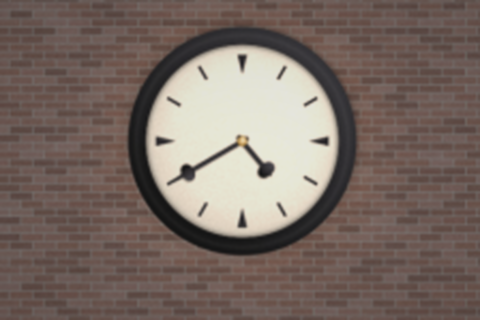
**4:40**
